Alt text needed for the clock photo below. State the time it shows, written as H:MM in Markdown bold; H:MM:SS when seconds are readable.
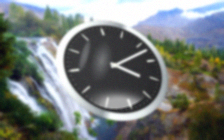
**4:12**
